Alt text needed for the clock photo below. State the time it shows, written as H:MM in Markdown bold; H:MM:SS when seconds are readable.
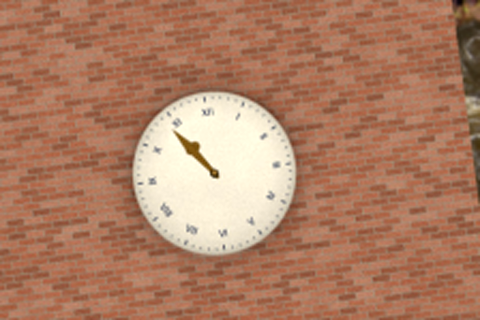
**10:54**
